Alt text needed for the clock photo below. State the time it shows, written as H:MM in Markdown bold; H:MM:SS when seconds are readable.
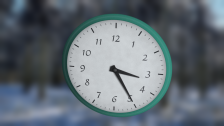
**3:25**
